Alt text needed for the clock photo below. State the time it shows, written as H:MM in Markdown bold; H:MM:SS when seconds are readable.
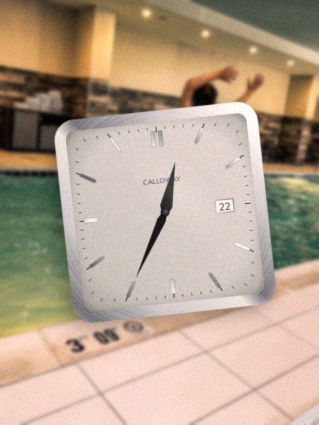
**12:35**
